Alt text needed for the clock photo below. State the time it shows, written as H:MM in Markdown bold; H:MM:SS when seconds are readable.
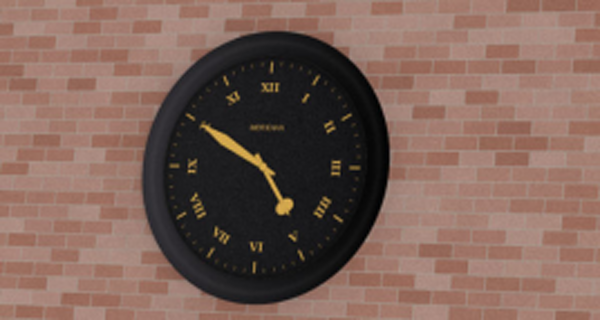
**4:50**
